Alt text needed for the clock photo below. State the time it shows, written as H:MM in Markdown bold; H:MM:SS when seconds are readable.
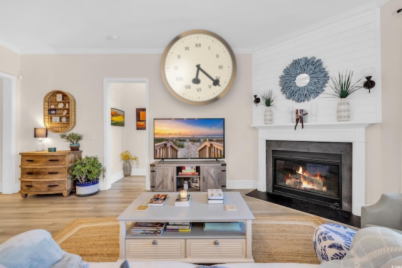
**6:22**
